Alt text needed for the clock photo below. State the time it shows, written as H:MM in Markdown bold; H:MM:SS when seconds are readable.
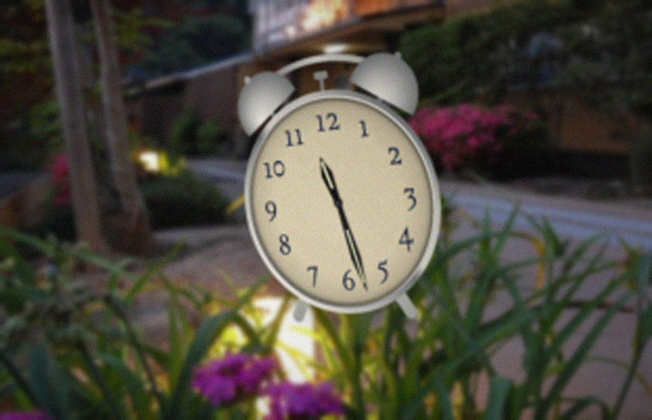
**11:28**
